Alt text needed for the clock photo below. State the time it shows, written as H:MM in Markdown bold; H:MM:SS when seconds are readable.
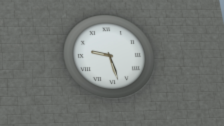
**9:28**
